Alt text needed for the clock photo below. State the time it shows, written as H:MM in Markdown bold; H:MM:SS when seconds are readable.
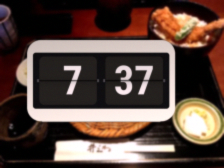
**7:37**
